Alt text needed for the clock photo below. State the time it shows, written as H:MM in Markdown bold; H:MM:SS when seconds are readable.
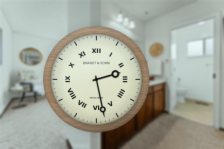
**2:28**
